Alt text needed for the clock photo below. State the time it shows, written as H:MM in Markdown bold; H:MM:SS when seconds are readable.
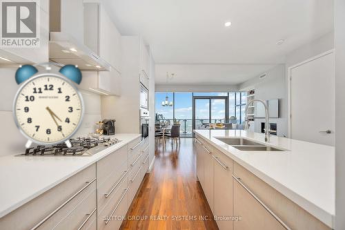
**4:25**
